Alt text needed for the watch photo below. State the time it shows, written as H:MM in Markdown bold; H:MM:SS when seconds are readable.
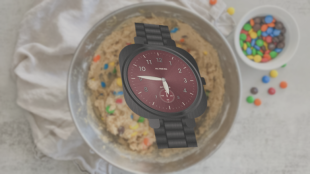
**5:46**
